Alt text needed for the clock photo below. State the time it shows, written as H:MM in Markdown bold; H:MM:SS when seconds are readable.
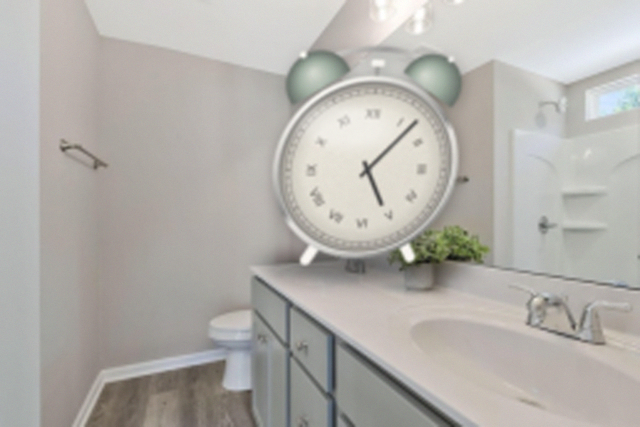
**5:07**
